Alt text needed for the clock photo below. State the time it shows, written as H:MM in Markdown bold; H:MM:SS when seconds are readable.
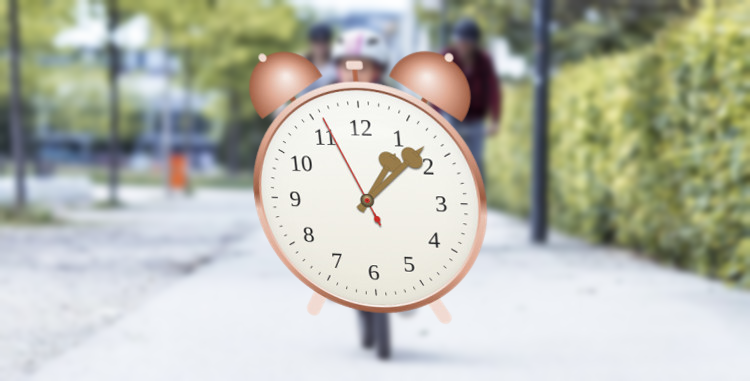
**1:07:56**
